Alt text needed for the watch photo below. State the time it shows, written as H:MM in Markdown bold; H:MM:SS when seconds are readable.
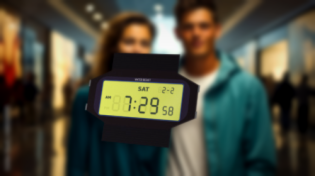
**7:29**
